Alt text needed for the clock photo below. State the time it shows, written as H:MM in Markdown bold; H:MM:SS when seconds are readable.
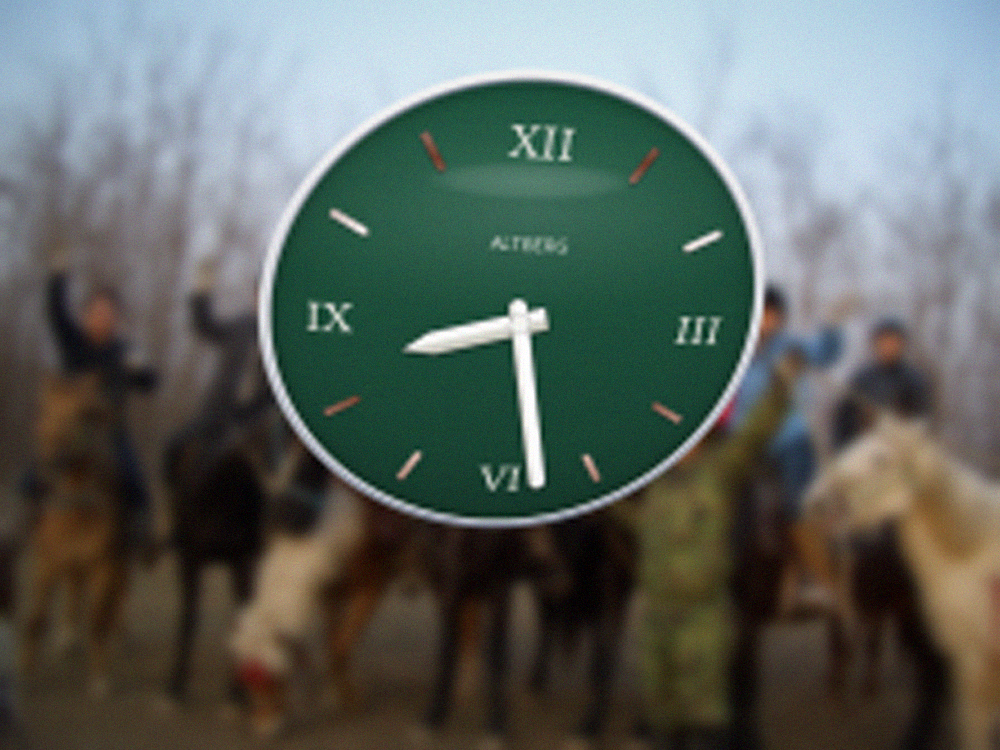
**8:28**
